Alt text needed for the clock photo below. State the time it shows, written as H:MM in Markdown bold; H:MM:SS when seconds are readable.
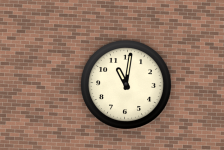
**11:01**
